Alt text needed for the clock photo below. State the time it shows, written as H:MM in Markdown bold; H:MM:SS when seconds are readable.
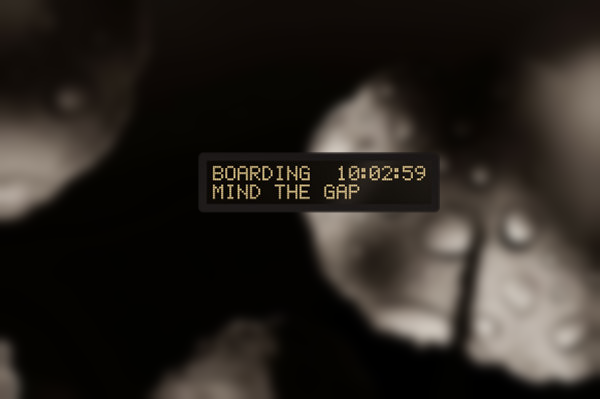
**10:02:59**
